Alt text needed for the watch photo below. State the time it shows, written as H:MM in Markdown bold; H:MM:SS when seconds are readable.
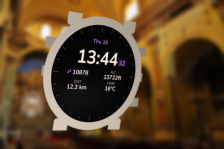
**13:44:32**
